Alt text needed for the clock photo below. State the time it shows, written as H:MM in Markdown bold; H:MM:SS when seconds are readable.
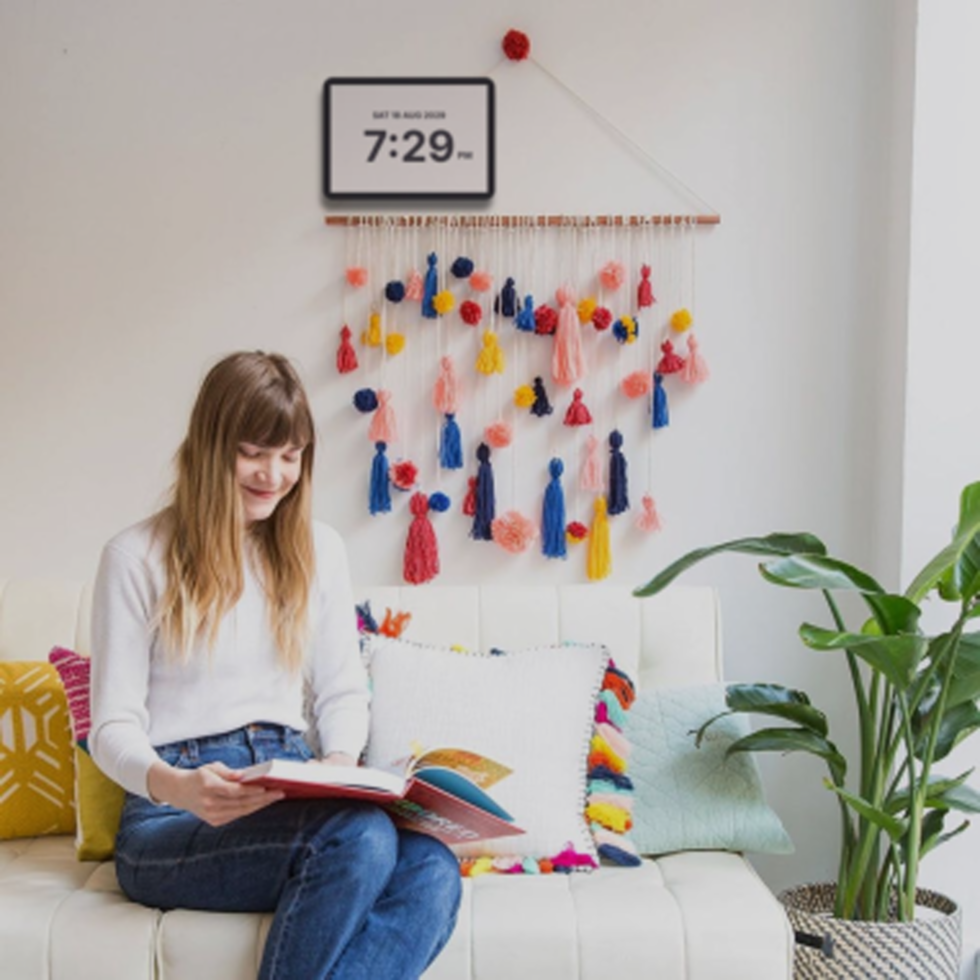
**7:29**
